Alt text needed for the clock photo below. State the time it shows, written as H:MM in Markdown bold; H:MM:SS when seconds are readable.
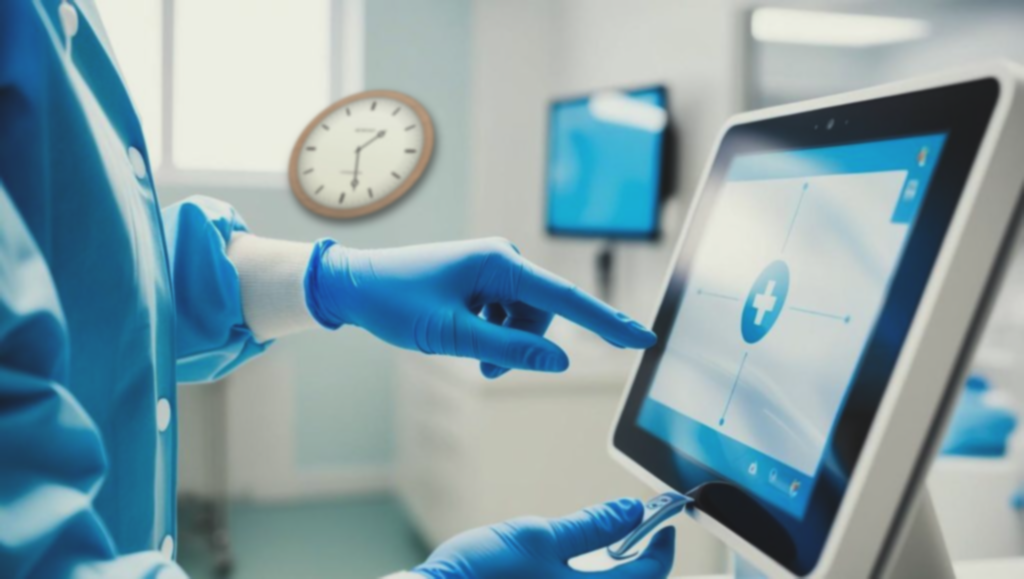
**1:28**
